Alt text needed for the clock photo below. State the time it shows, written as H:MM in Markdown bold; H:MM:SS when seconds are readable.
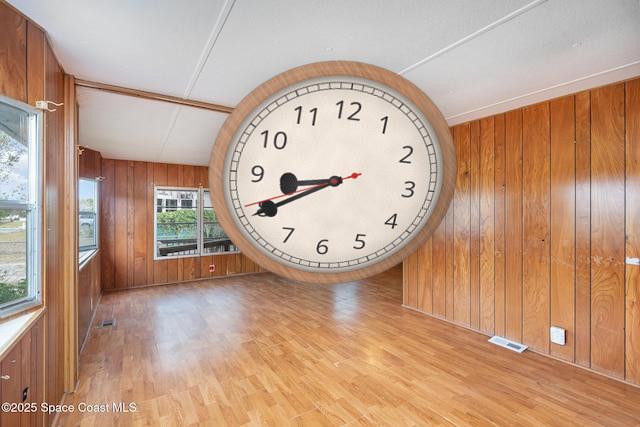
**8:39:41**
